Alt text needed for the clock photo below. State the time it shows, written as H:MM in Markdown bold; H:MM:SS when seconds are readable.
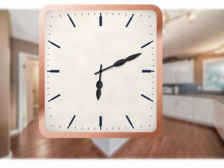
**6:11**
